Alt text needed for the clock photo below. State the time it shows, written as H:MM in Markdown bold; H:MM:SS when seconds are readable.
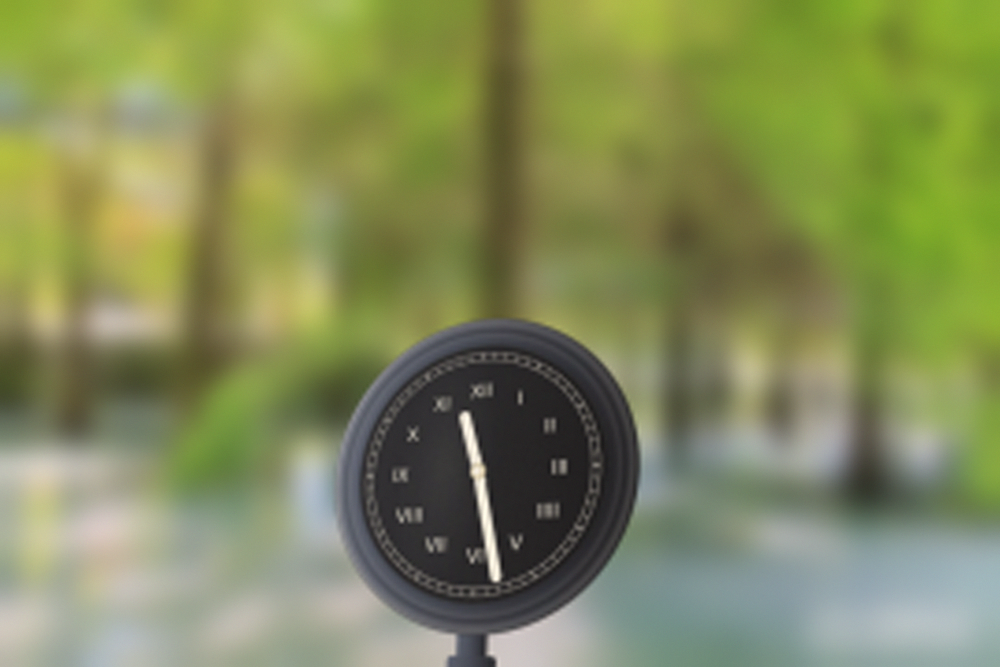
**11:28**
